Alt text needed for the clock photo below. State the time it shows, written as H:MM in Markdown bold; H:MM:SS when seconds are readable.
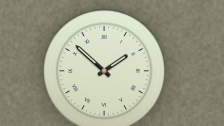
**1:52**
